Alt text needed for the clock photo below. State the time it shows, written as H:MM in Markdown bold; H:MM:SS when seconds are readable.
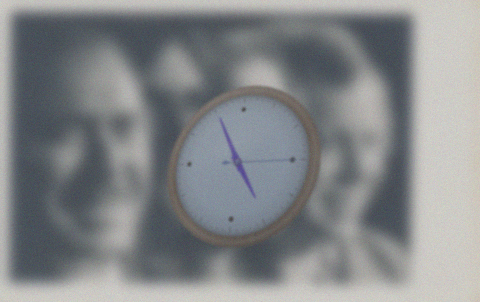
**4:55:15**
